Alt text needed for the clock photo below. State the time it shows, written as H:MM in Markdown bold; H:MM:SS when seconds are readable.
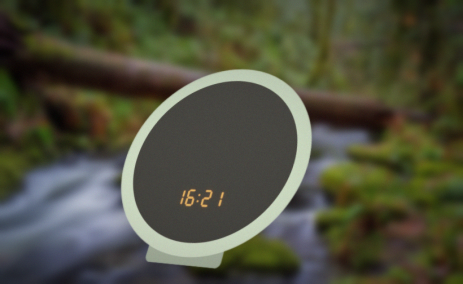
**16:21**
